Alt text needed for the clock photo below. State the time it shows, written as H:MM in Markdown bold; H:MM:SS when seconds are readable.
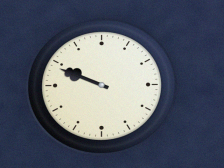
**9:49**
